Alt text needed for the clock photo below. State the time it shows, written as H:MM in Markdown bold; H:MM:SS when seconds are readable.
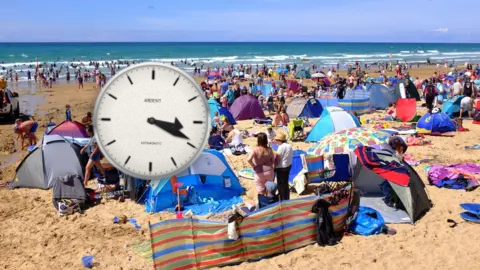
**3:19**
